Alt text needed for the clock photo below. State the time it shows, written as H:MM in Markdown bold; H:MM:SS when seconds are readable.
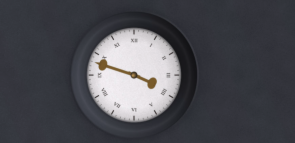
**3:48**
